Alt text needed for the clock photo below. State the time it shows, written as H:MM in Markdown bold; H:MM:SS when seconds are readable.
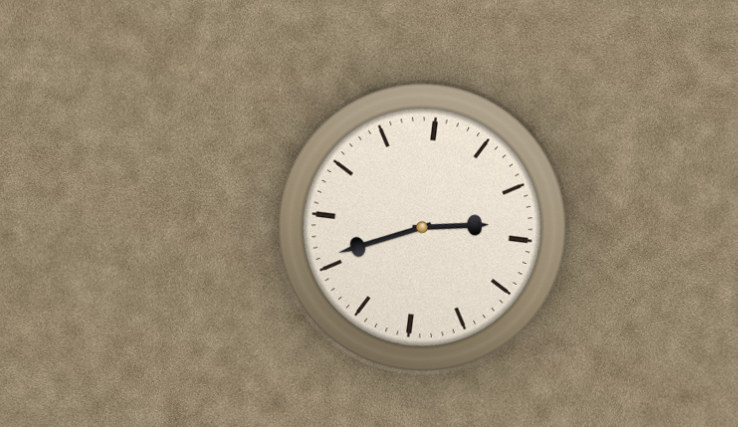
**2:41**
